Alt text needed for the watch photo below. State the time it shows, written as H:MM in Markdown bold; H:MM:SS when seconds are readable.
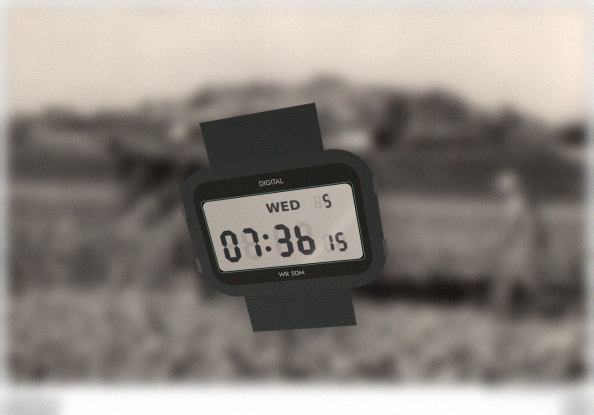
**7:36:15**
